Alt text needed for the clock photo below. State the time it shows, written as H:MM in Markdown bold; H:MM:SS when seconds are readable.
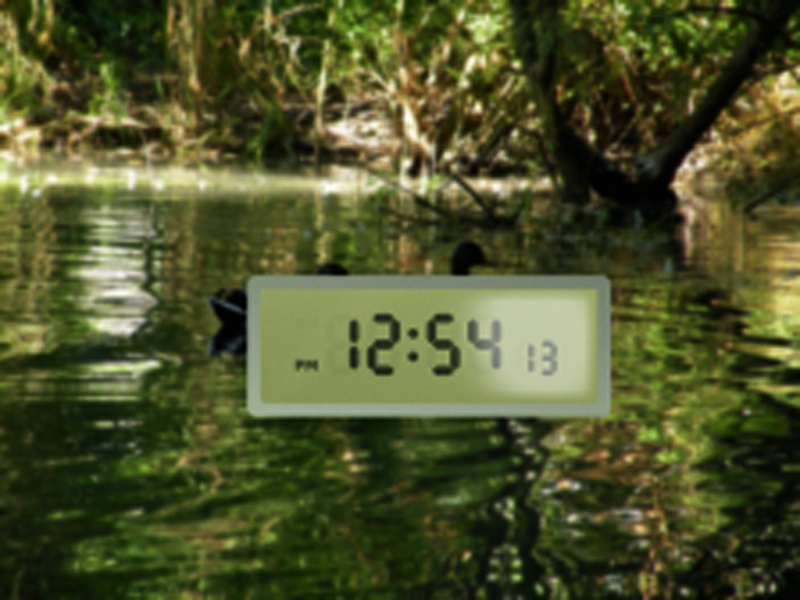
**12:54:13**
